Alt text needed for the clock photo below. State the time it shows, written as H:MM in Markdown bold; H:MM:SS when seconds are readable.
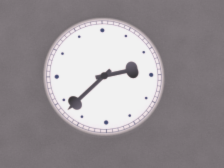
**2:38**
